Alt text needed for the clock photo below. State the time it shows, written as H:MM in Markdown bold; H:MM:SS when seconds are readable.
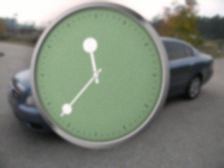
**11:37**
